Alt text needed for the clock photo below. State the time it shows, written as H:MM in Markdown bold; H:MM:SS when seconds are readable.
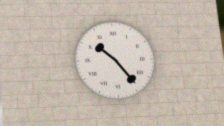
**10:24**
